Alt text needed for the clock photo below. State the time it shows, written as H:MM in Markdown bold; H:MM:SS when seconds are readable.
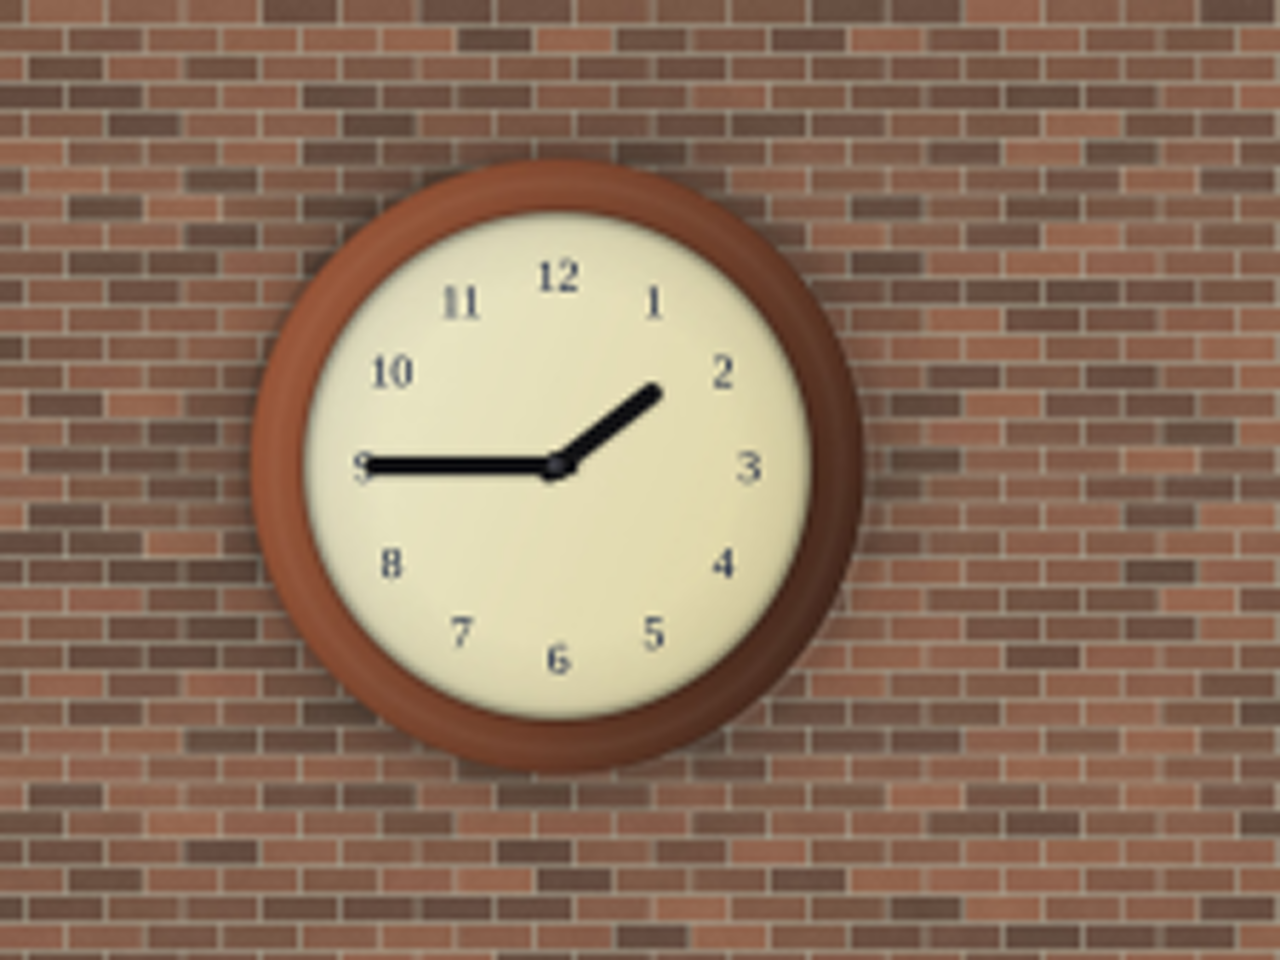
**1:45**
